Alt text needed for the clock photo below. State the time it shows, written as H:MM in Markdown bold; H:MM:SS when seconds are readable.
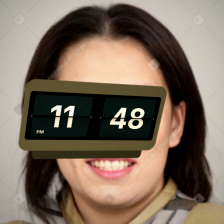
**11:48**
